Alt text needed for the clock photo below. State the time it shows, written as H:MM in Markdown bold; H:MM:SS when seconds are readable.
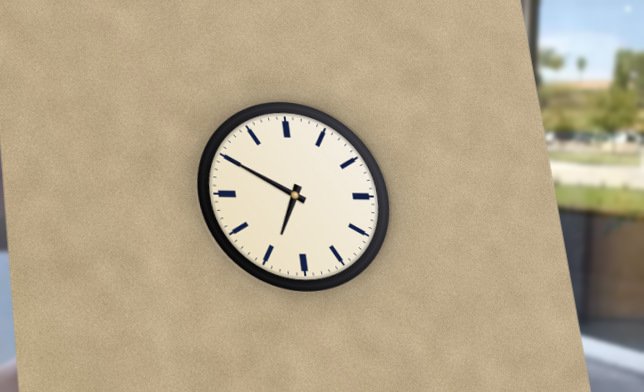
**6:50**
